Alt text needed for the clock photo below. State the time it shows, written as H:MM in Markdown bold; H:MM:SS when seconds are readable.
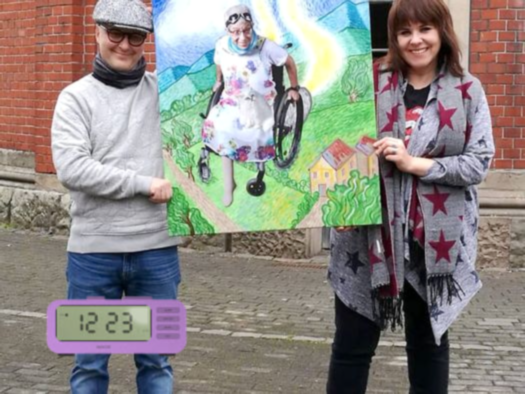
**12:23**
